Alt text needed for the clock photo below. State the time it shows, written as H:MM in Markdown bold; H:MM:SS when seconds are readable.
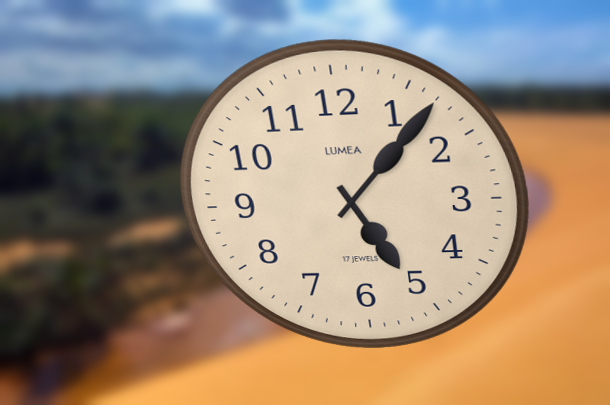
**5:07**
